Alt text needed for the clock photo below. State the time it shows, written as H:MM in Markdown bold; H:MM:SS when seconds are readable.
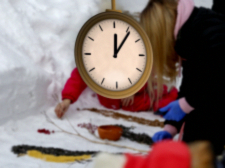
**12:06**
